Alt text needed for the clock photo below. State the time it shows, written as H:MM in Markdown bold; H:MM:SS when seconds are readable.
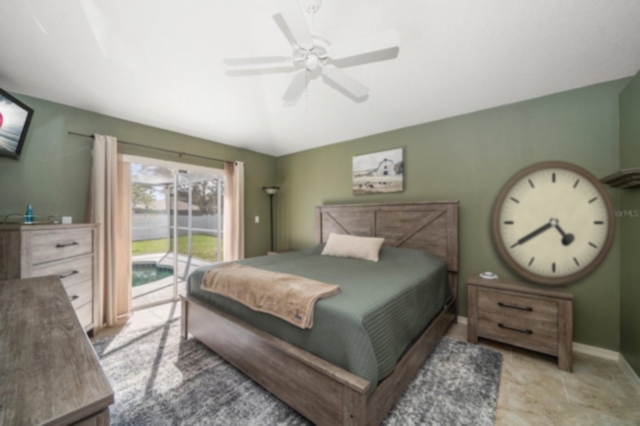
**4:40**
